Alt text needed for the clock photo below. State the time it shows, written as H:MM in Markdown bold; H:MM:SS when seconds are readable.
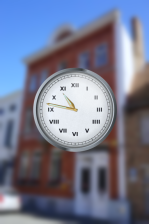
**10:47**
